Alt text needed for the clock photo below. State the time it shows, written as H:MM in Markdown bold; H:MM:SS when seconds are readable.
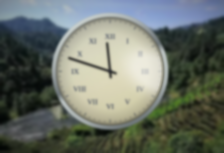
**11:48**
